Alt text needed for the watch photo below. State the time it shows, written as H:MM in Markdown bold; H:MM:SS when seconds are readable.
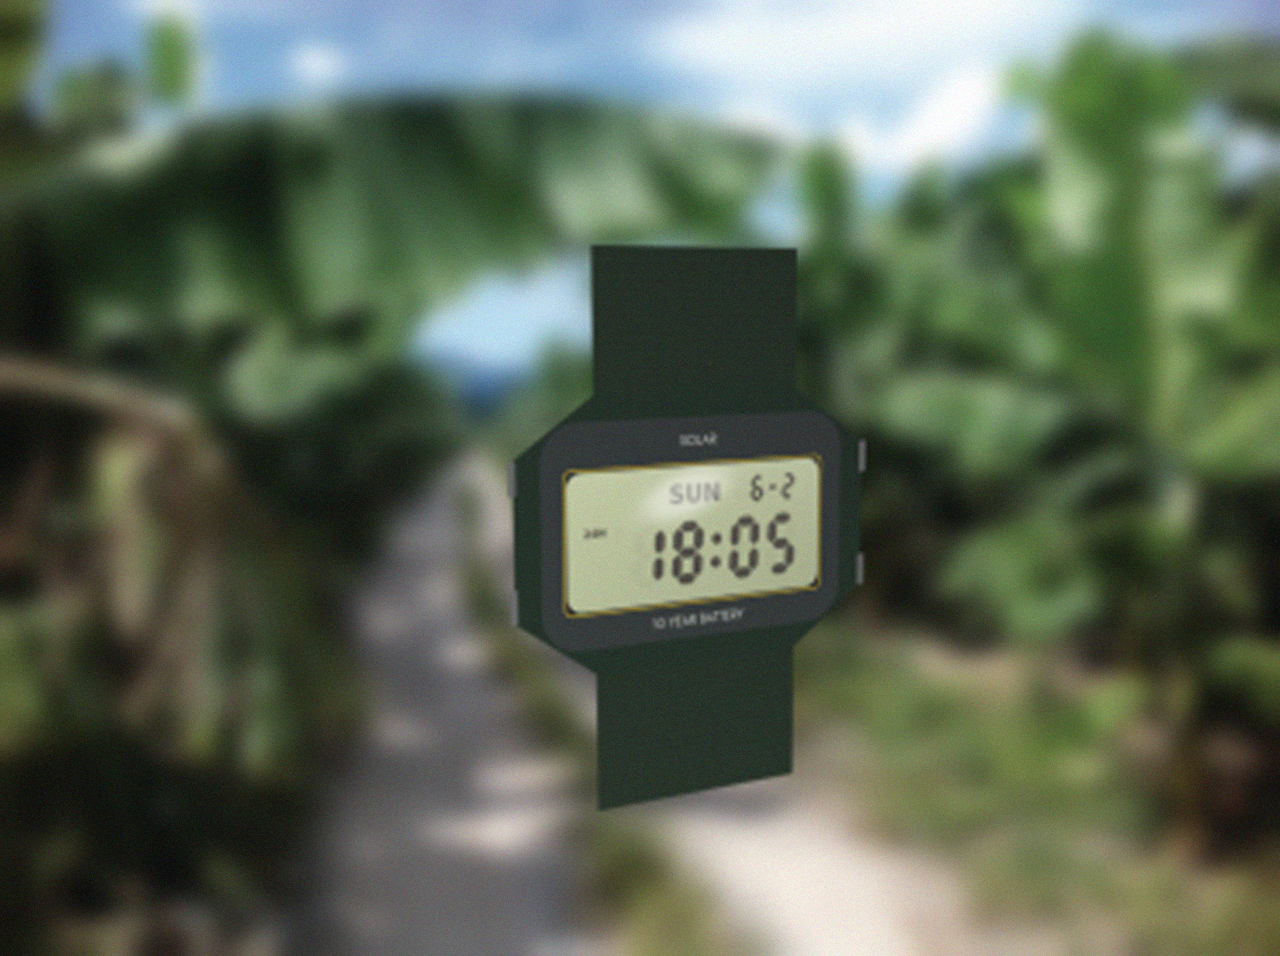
**18:05**
